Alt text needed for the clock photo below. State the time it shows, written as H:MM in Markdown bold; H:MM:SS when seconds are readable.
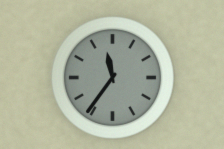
**11:36**
